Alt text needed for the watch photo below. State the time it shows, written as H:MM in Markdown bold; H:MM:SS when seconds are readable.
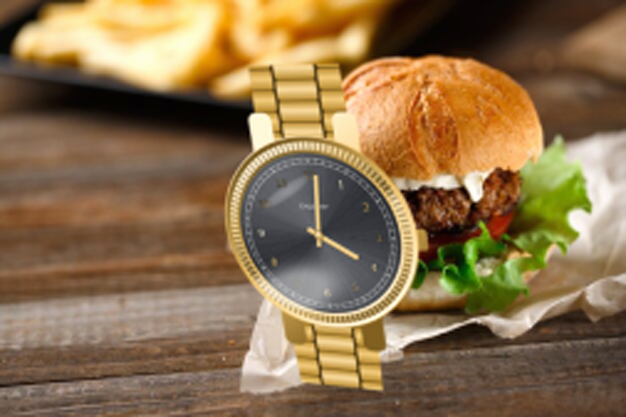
**4:01**
